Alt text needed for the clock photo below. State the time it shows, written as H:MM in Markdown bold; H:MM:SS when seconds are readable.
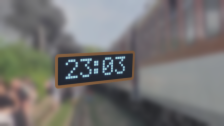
**23:03**
